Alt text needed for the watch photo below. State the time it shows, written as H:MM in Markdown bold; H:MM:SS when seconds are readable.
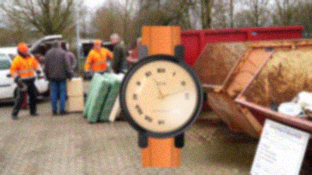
**11:12**
